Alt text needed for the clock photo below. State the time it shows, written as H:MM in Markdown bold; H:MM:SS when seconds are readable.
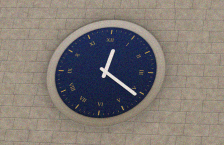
**12:21**
